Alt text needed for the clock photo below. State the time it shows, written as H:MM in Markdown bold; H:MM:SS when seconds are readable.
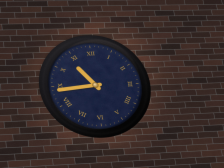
**10:44**
